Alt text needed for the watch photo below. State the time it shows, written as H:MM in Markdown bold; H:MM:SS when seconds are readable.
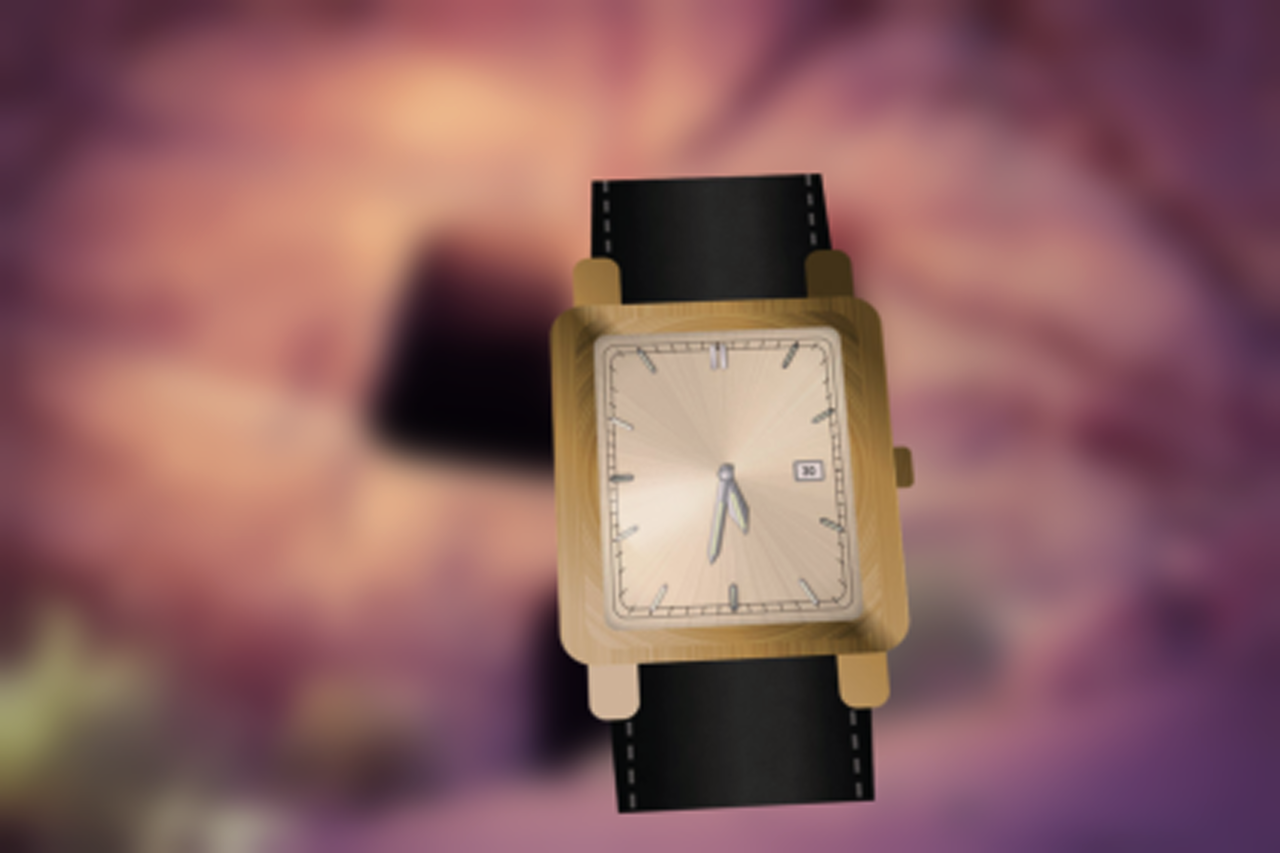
**5:32**
